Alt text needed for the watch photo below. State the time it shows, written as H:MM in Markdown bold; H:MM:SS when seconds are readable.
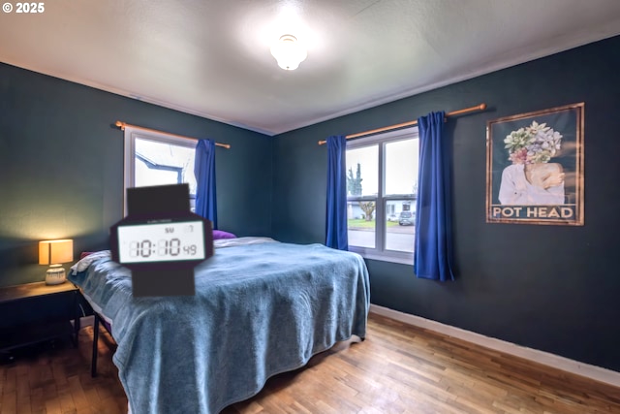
**10:10:49**
